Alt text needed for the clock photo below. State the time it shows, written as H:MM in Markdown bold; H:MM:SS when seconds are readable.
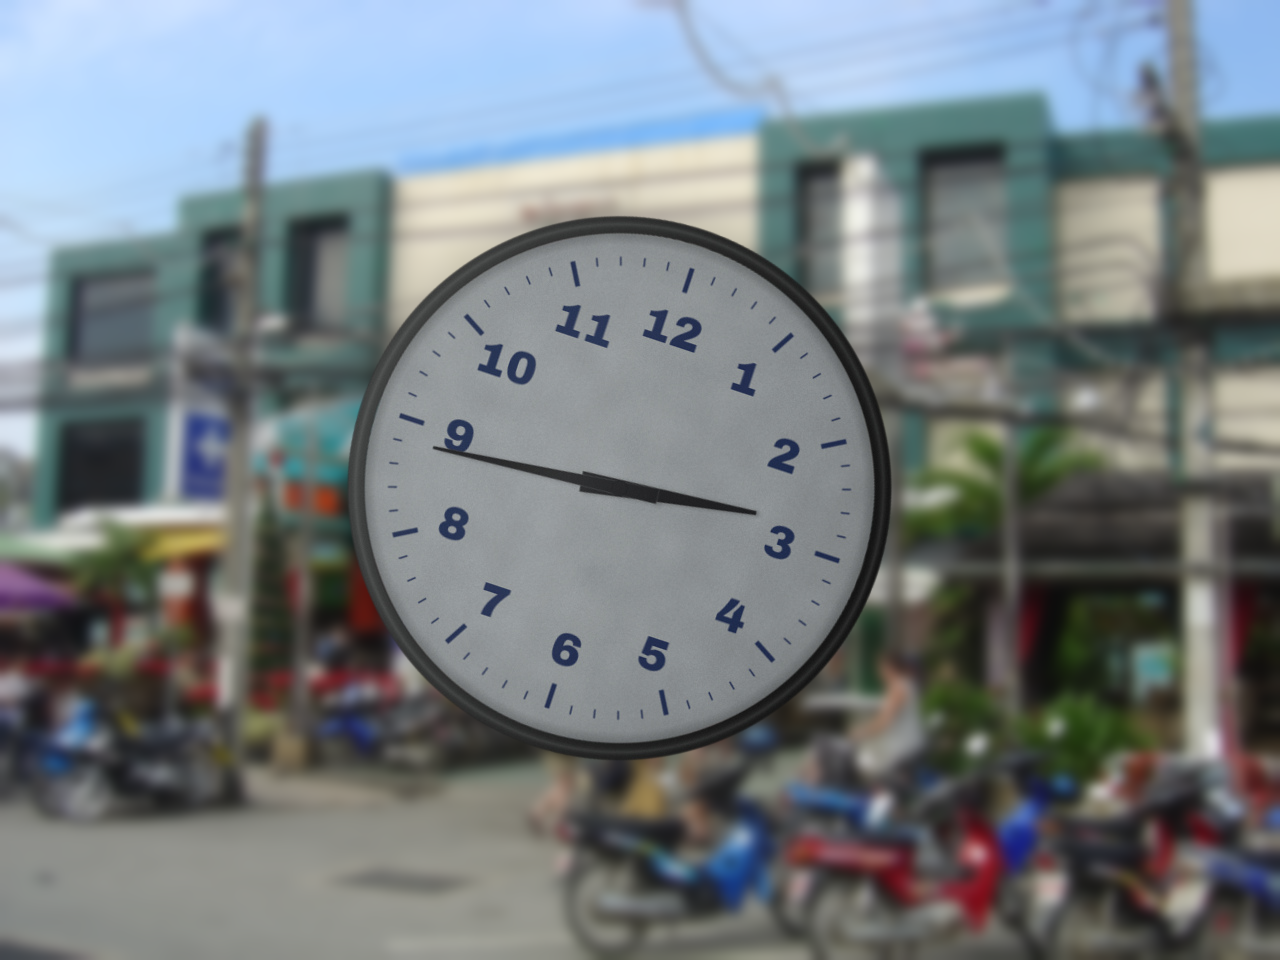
**2:44**
